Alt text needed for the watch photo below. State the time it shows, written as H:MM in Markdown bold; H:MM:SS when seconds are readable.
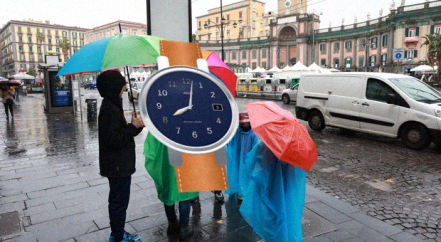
**8:02**
